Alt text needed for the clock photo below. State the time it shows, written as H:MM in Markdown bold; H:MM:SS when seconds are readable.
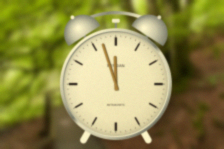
**11:57**
